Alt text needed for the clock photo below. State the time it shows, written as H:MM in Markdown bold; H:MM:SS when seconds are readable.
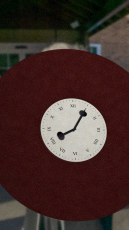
**8:05**
